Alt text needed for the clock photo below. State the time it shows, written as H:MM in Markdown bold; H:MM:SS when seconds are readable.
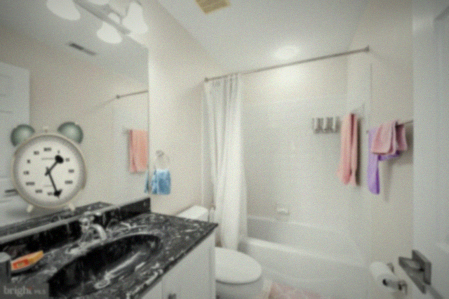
**1:27**
